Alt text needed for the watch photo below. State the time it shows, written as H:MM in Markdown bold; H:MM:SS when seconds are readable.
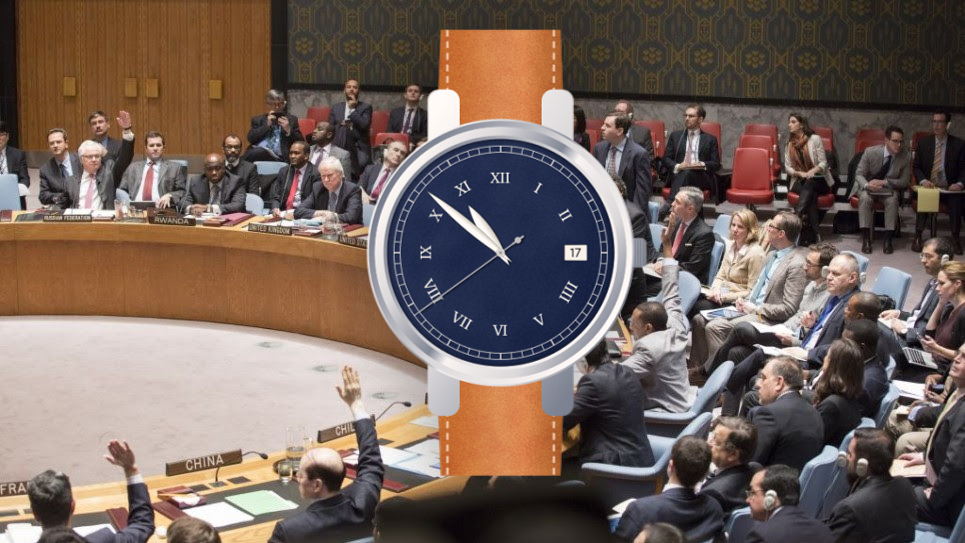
**10:51:39**
